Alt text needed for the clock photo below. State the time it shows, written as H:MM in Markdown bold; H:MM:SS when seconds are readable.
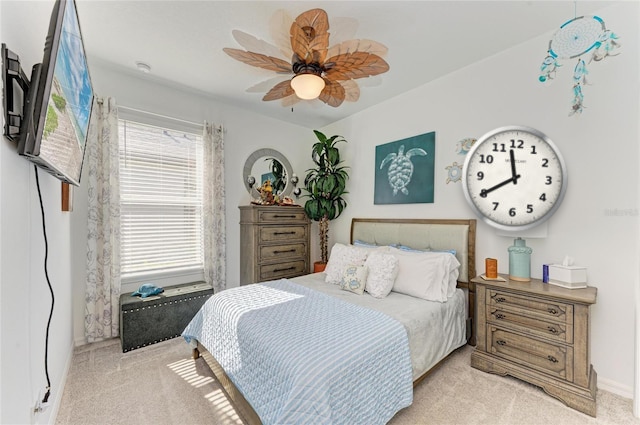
**11:40**
